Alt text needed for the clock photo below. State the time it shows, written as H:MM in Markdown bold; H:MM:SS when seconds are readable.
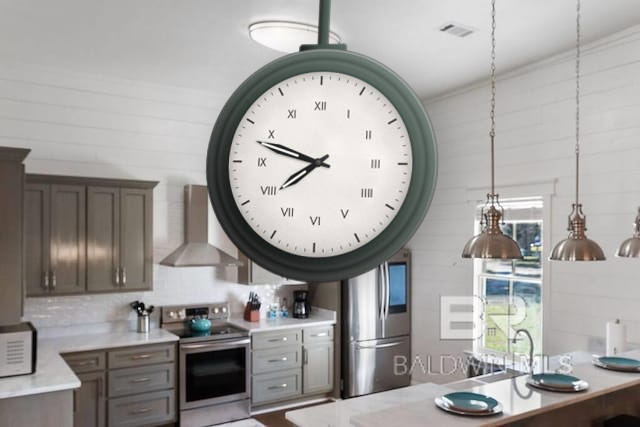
**7:48**
